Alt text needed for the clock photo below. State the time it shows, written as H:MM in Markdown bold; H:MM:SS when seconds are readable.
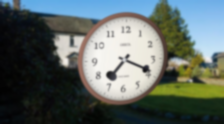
**7:19**
